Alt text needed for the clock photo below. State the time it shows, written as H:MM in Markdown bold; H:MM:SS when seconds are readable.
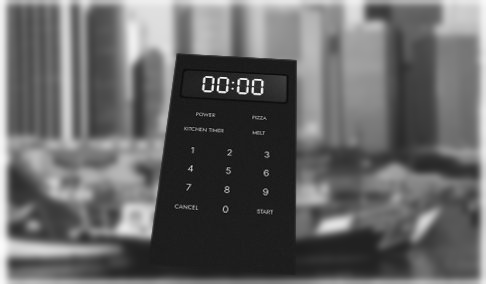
**0:00**
